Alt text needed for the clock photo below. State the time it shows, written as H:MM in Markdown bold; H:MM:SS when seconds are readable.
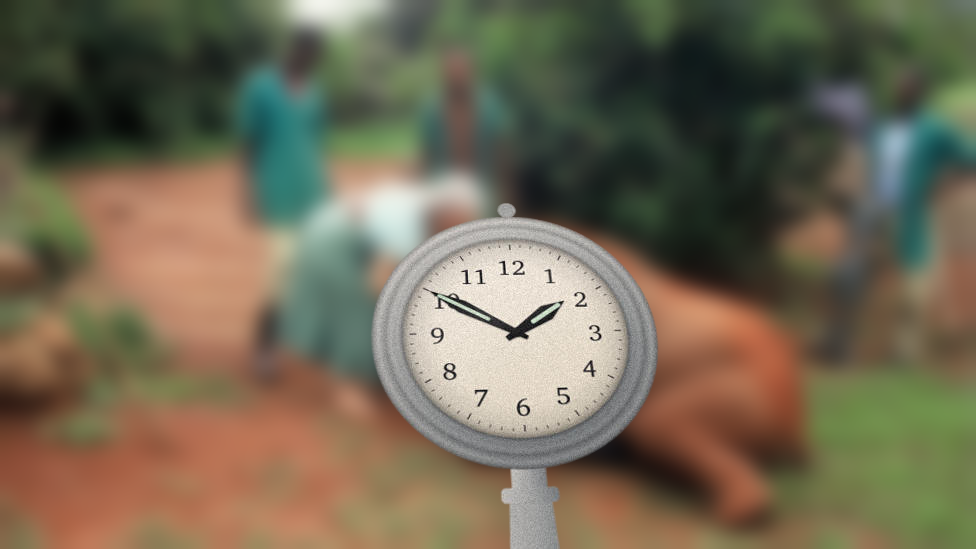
**1:50**
